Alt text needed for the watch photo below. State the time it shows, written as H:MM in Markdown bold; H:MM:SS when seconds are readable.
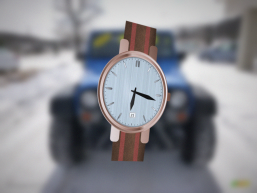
**6:17**
